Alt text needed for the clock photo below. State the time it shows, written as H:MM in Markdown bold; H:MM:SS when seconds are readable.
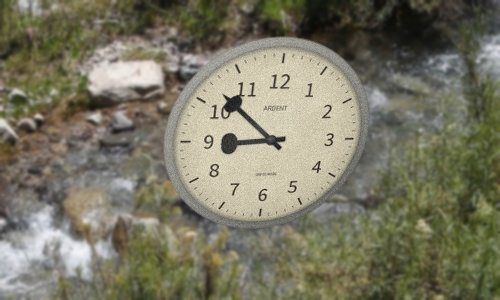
**8:52**
